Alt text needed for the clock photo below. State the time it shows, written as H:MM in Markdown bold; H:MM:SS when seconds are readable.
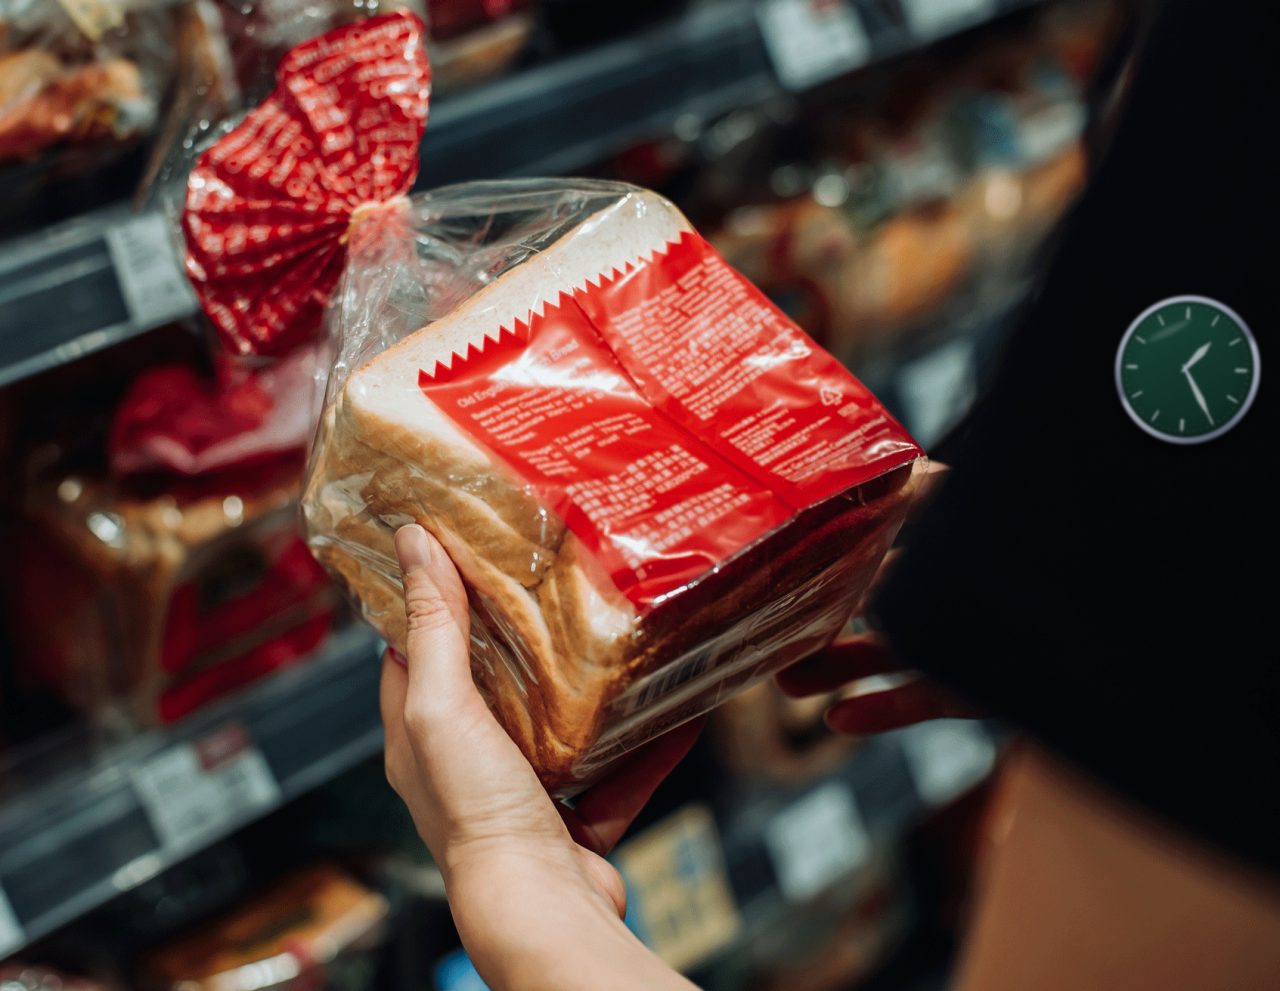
**1:25**
